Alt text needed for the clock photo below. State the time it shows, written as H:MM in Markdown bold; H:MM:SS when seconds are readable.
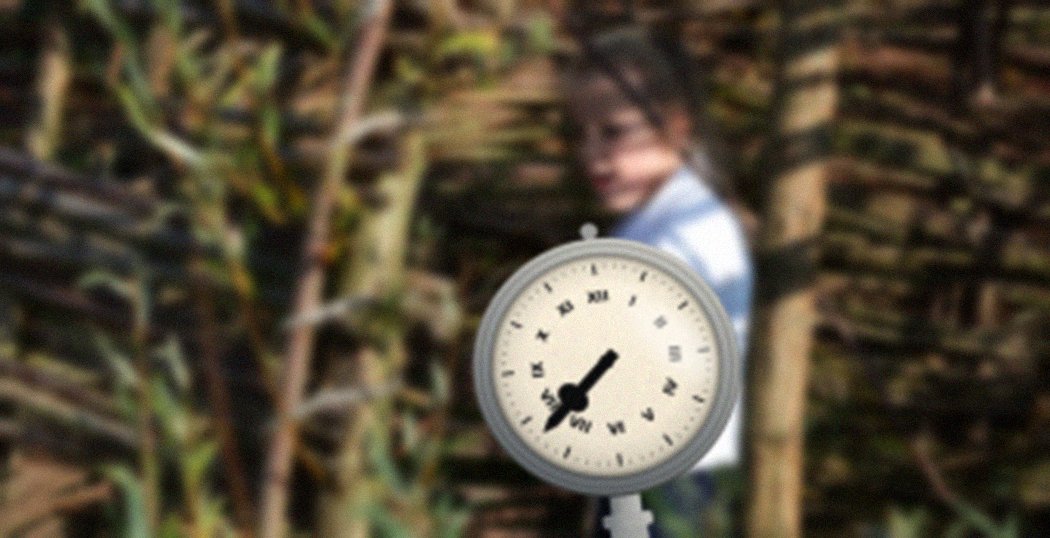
**7:38**
